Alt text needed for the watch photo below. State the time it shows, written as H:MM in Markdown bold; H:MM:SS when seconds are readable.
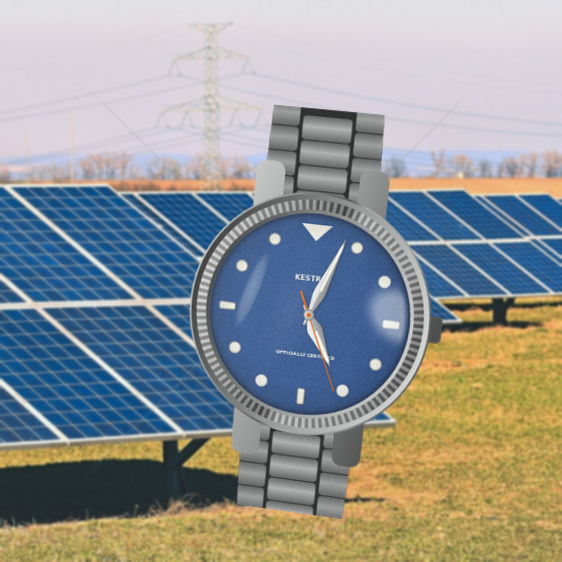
**5:03:26**
